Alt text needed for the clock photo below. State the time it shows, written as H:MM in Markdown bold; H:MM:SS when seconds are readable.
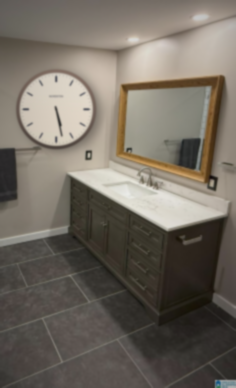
**5:28**
